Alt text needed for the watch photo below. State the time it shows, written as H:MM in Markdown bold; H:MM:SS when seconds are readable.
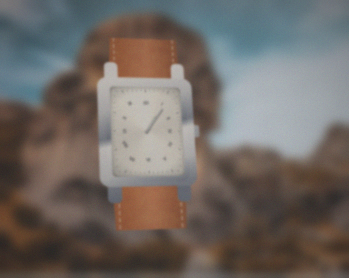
**1:06**
